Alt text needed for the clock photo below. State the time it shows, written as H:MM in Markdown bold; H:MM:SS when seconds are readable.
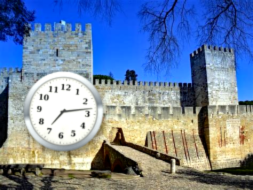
**7:13**
